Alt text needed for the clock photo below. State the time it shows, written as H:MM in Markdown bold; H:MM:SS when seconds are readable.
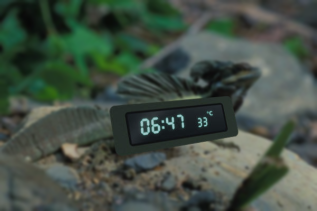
**6:47**
